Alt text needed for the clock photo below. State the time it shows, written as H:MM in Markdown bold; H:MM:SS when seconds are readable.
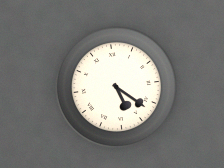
**5:22**
